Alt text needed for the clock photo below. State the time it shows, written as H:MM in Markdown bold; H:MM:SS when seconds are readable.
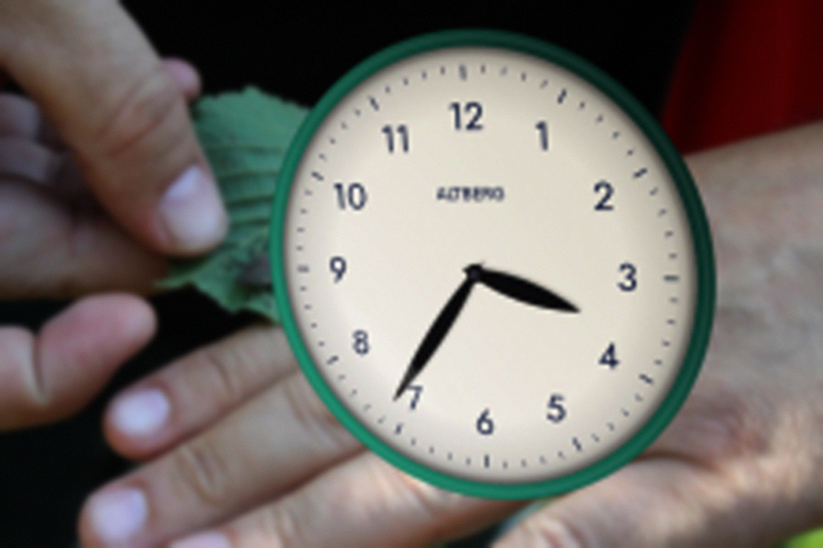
**3:36**
